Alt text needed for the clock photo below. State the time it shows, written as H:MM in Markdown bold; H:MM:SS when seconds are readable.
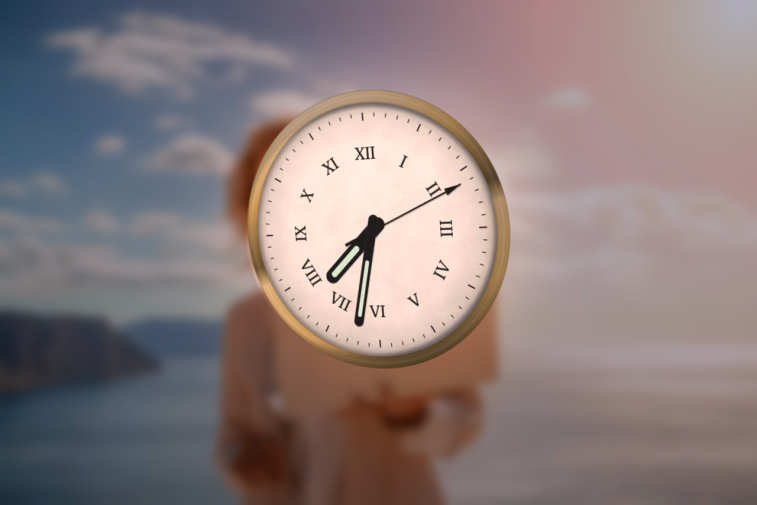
**7:32:11**
